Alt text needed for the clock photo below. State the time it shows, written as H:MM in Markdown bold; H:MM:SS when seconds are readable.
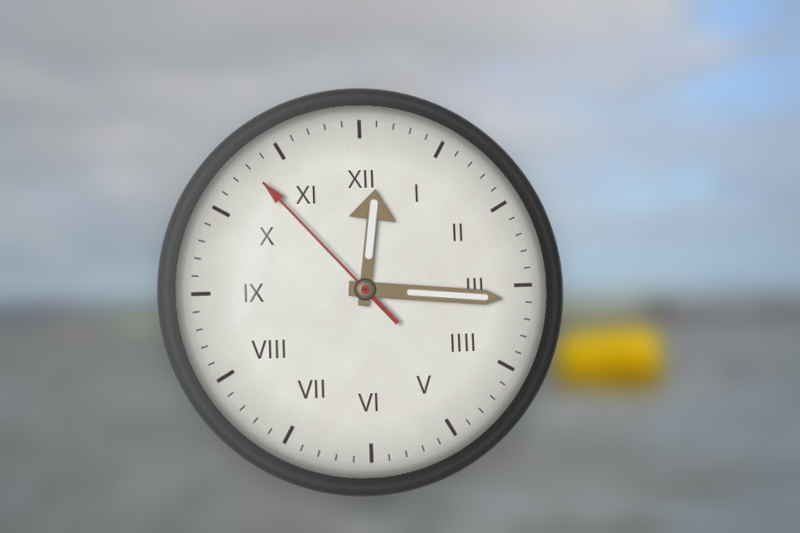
**12:15:53**
